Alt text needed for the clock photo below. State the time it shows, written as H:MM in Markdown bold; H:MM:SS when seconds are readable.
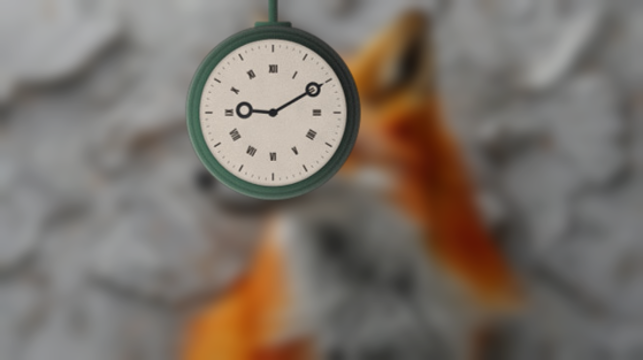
**9:10**
